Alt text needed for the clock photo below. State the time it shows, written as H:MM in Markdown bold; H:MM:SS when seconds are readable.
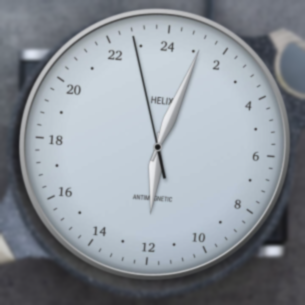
**12:02:57**
